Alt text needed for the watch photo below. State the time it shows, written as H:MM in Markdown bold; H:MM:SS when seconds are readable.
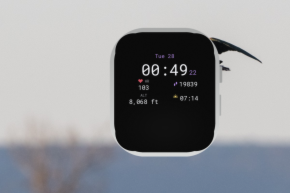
**0:49**
